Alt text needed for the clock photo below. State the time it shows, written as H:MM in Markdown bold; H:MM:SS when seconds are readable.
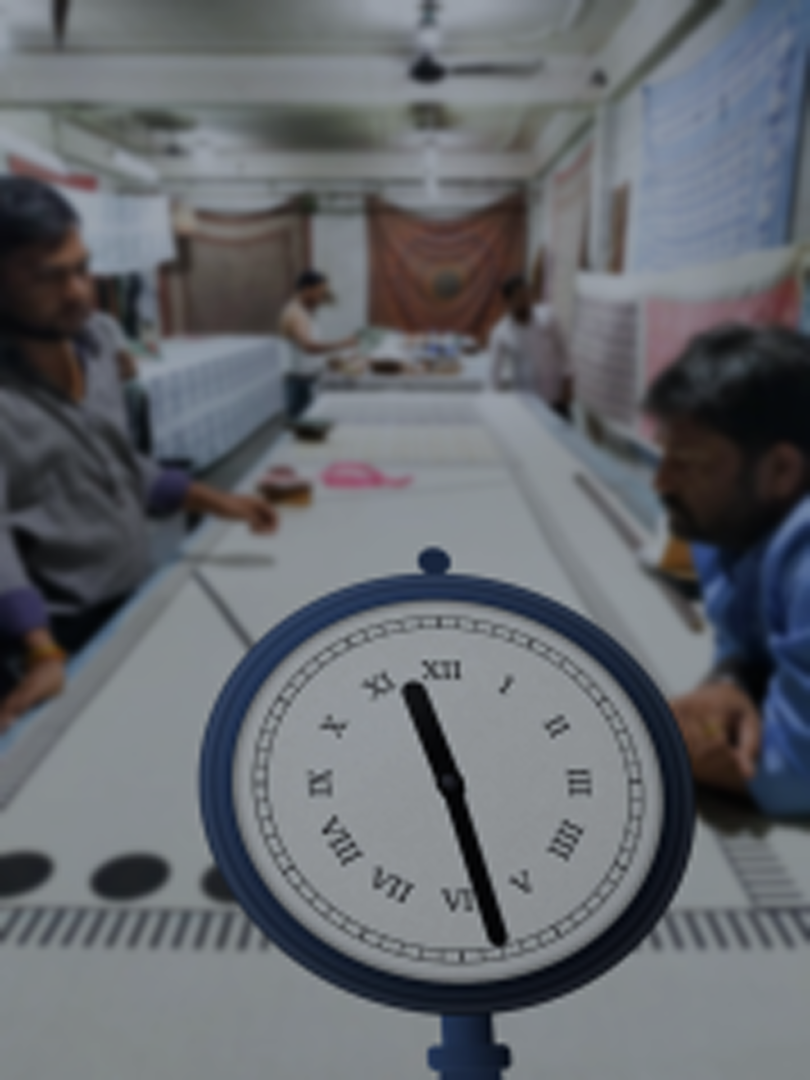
**11:28**
